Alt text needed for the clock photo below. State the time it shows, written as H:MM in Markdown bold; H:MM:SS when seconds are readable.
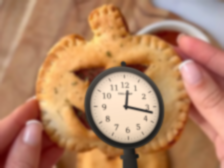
**12:17**
